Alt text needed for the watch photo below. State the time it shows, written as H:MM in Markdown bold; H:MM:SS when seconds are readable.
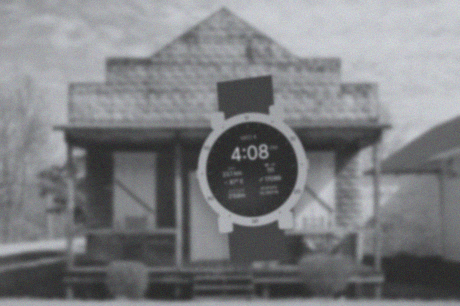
**4:08**
